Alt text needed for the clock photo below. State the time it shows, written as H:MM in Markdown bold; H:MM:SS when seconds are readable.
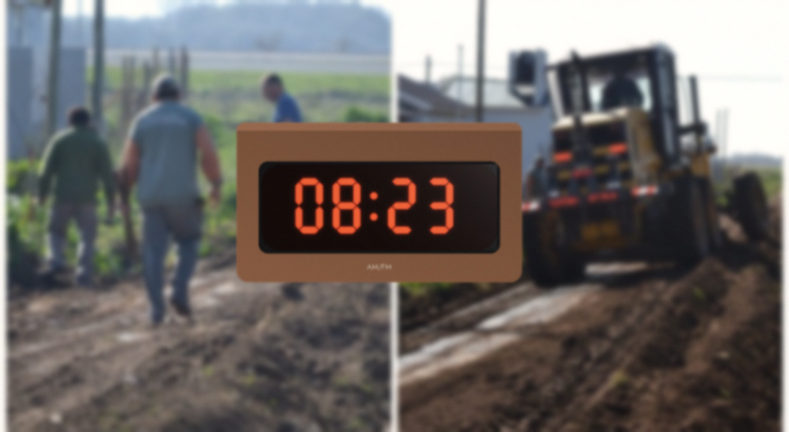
**8:23**
